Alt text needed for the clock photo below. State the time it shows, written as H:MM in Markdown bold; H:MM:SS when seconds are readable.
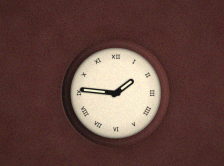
**1:46**
